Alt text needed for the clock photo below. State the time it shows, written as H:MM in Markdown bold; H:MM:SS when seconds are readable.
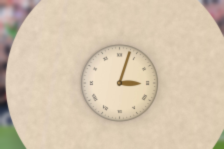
**3:03**
